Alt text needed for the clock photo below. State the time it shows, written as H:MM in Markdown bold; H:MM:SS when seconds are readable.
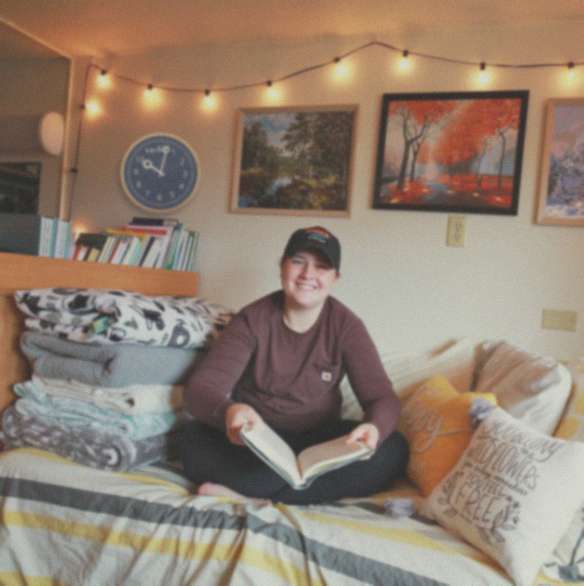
**10:02**
